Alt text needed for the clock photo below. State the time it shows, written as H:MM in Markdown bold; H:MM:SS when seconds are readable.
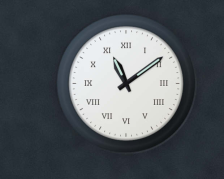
**11:09**
